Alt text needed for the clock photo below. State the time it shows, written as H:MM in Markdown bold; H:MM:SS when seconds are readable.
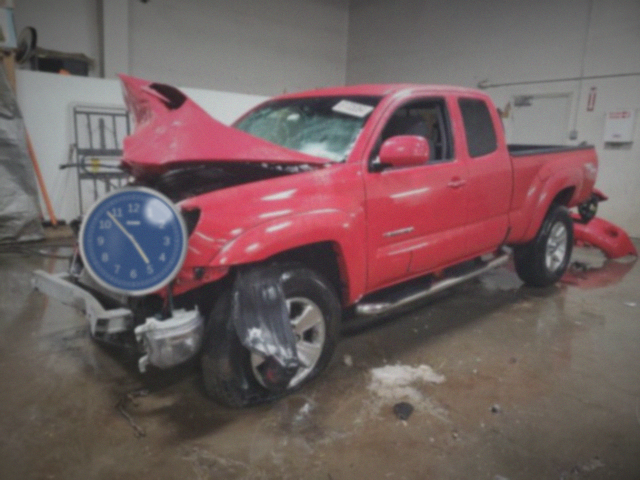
**4:53**
